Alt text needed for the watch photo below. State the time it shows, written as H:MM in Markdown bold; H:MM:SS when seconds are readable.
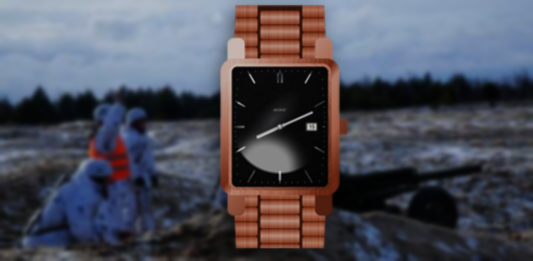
**8:11**
